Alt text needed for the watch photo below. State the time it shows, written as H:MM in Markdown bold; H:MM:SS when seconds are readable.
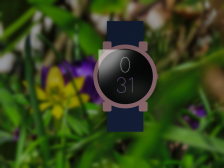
**0:31**
